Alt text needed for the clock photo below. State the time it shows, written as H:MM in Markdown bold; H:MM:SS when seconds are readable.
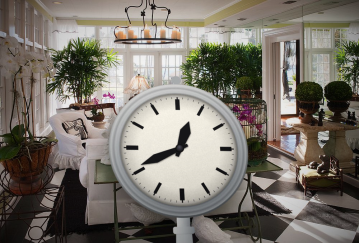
**12:41**
